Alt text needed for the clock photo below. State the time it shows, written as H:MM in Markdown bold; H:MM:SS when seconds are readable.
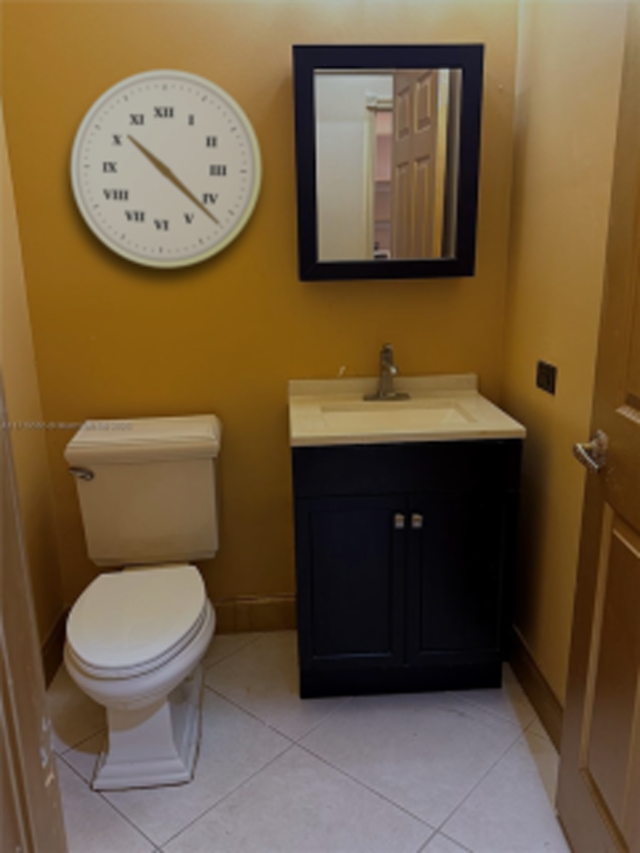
**10:22**
